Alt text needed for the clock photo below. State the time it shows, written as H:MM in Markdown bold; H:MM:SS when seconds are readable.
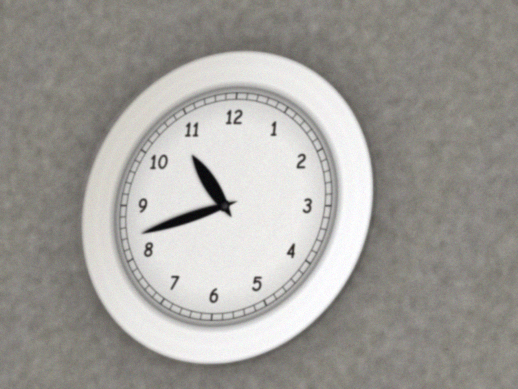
**10:42**
